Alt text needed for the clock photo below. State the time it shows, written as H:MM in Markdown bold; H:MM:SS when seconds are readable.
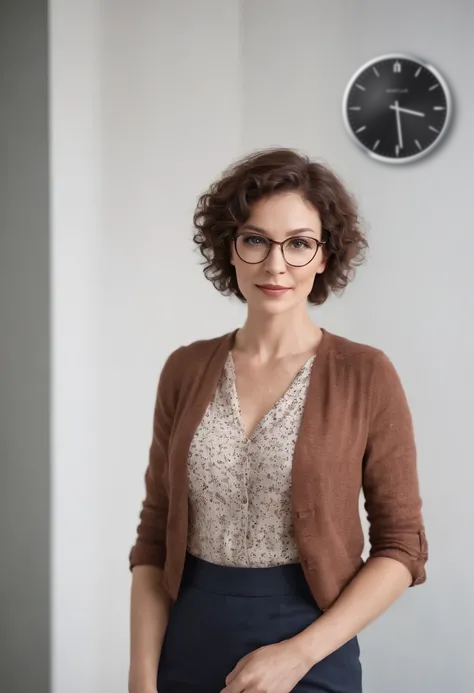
**3:29**
